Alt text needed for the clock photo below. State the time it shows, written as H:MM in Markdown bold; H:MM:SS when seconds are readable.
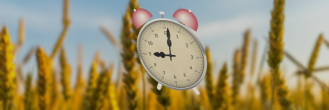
**9:01**
